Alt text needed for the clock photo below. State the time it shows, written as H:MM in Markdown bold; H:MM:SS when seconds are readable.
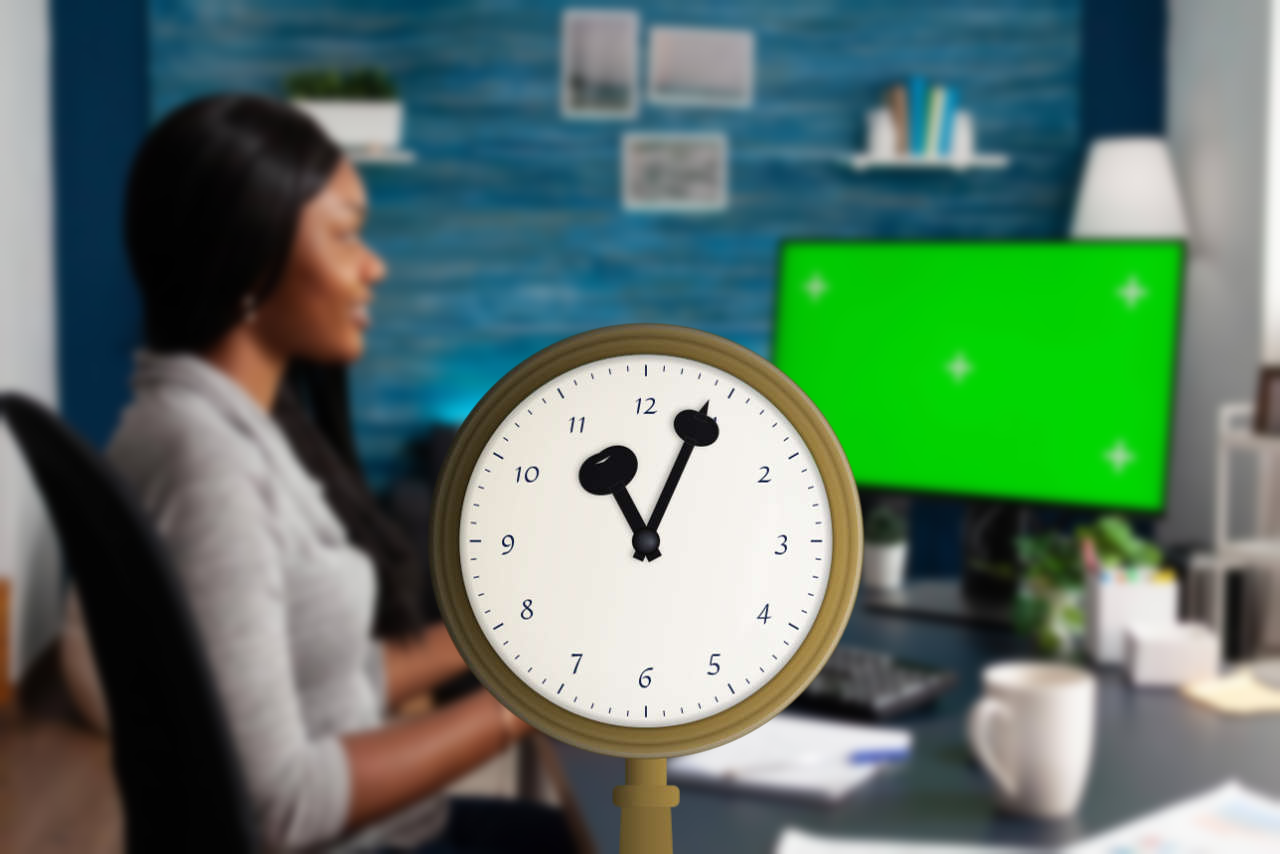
**11:04**
